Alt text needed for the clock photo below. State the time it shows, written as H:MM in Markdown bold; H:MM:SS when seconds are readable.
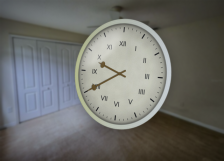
**9:40**
